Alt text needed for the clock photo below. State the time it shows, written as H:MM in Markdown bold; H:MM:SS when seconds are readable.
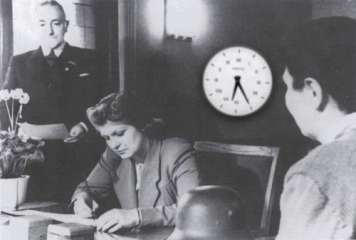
**6:25**
